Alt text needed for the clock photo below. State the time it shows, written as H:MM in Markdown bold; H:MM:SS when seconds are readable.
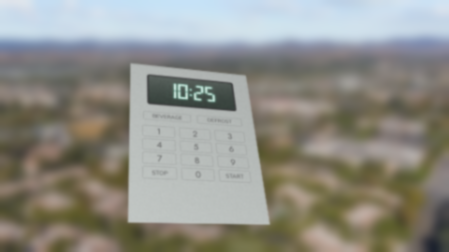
**10:25**
